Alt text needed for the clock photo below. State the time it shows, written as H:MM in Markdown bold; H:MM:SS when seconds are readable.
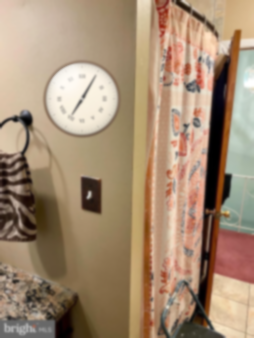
**7:05**
